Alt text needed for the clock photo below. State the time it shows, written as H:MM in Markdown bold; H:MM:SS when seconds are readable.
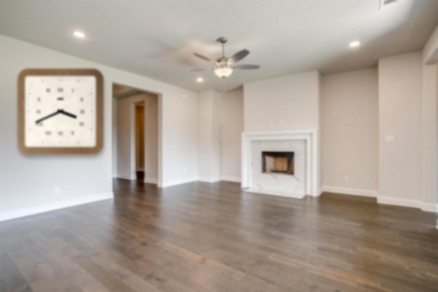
**3:41**
